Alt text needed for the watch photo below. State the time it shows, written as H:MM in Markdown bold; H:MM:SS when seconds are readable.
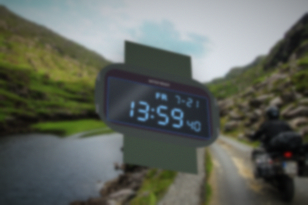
**13:59**
